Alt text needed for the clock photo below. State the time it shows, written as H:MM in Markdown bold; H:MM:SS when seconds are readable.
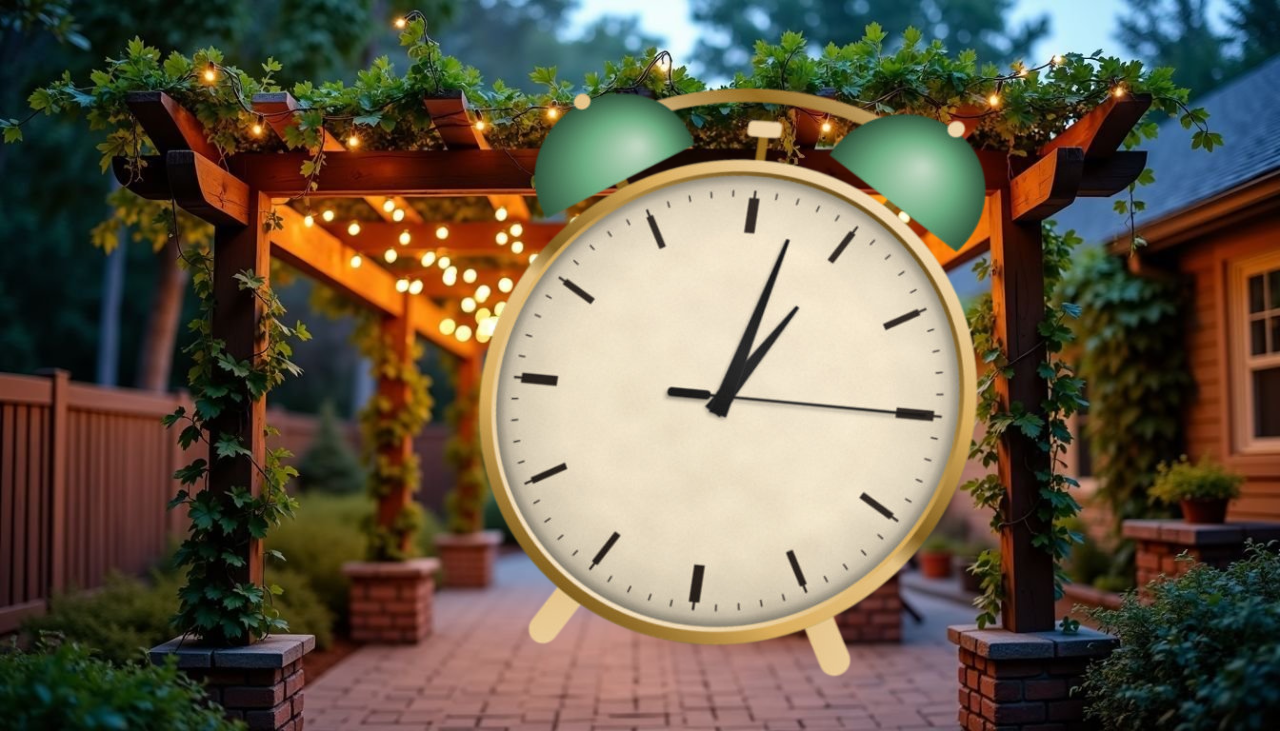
**1:02:15**
